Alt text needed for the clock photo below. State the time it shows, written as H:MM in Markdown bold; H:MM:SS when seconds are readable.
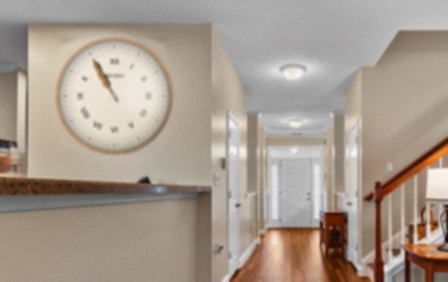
**10:55**
